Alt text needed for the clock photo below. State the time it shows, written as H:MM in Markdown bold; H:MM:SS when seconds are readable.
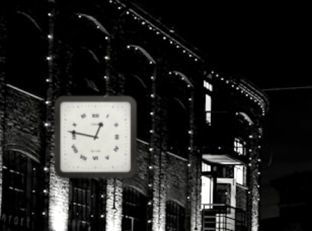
**12:47**
